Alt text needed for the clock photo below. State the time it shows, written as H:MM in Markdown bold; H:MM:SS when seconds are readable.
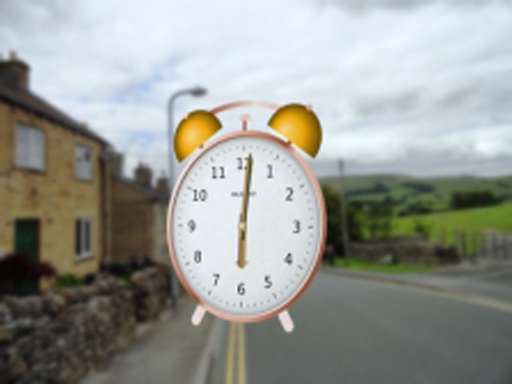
**6:01**
